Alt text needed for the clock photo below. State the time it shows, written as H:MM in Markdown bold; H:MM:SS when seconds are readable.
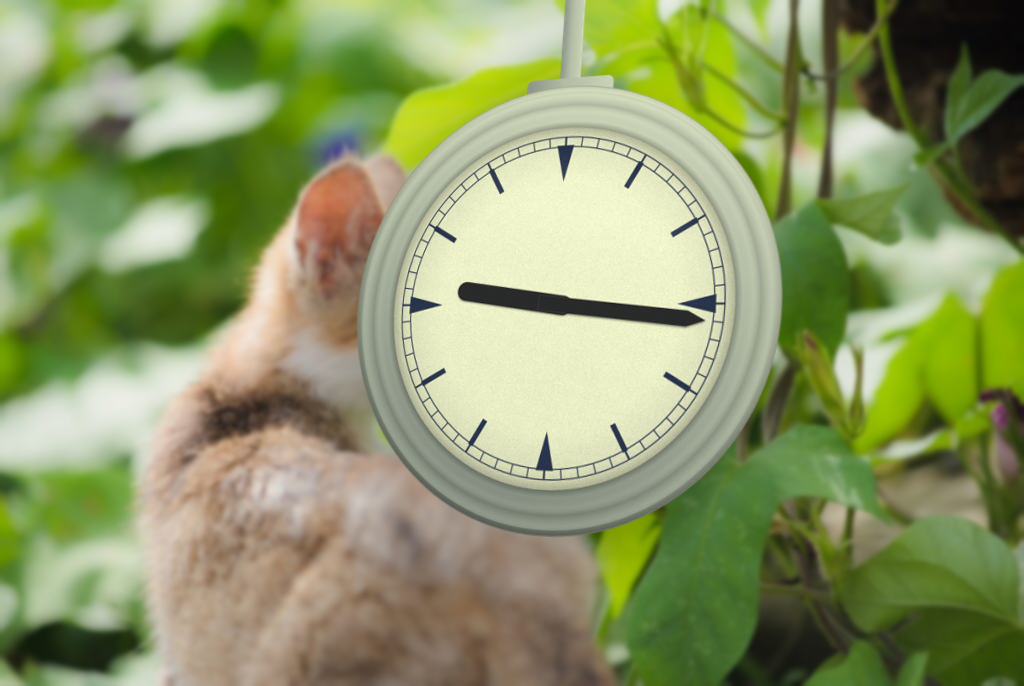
**9:16**
